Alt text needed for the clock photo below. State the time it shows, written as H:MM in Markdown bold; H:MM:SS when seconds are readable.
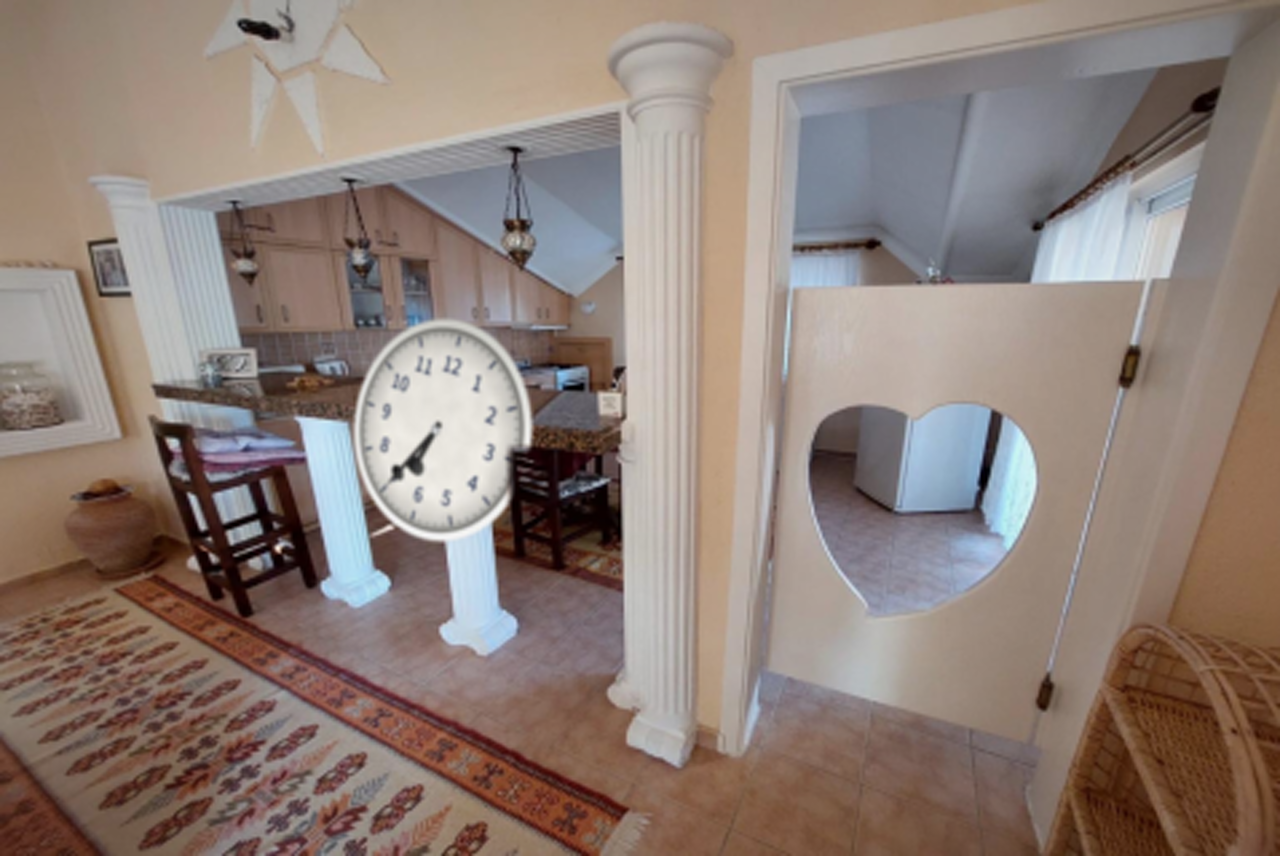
**6:35**
